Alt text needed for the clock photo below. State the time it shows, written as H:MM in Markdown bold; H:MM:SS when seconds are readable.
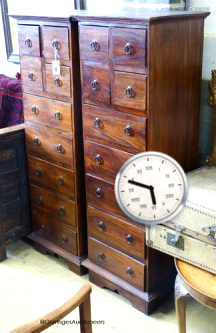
**5:49**
